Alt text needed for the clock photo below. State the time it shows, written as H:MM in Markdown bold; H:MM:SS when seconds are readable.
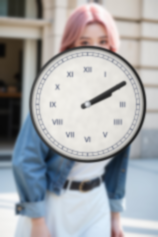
**2:10**
